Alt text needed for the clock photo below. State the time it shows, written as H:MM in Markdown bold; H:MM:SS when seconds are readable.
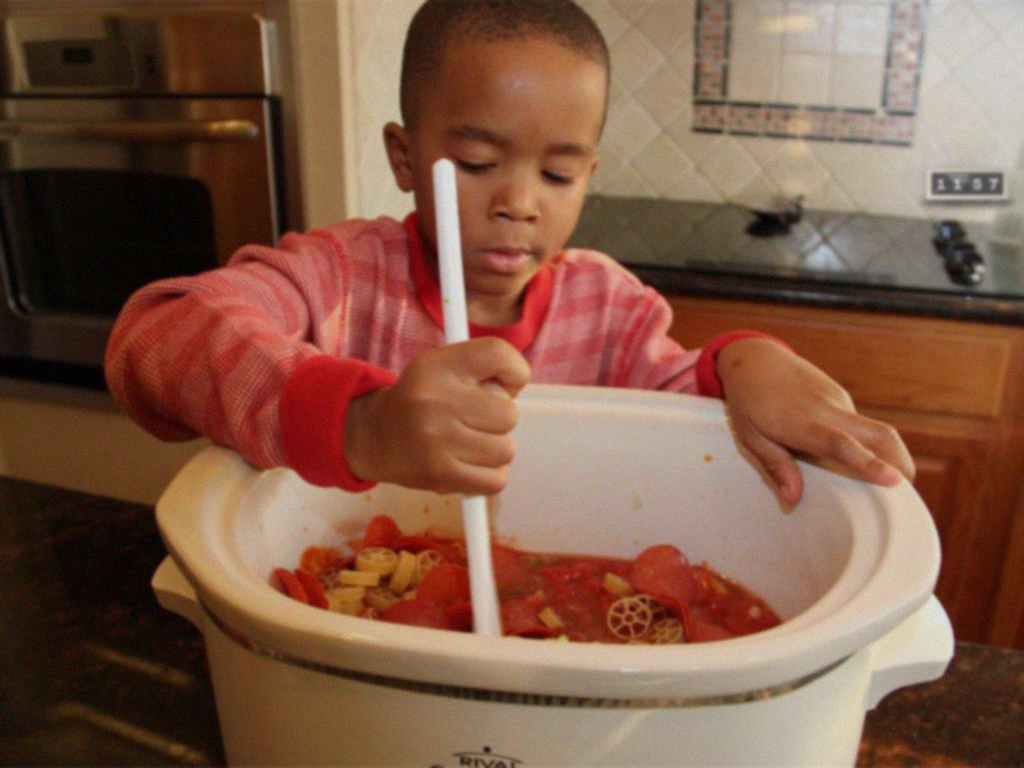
**11:57**
